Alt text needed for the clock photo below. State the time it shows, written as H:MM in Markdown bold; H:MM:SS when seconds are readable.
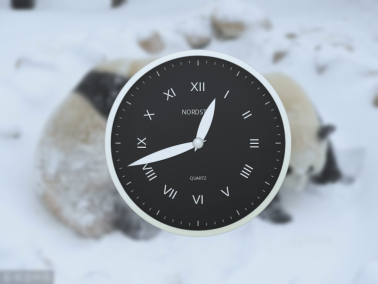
**12:42**
